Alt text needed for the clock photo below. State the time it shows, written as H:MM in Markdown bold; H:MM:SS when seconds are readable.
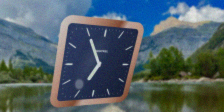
**6:55**
